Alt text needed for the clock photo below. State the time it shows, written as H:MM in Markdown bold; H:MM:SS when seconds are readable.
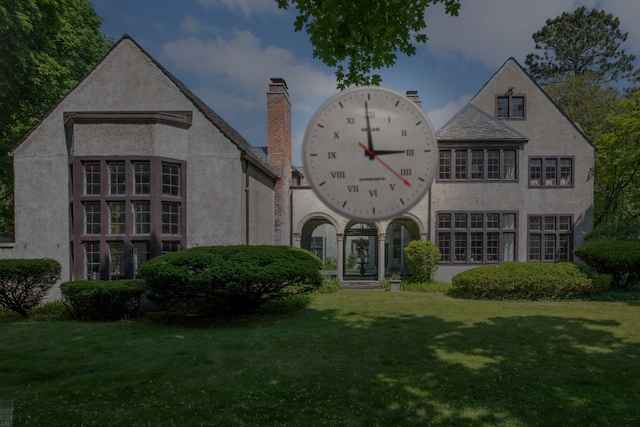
**2:59:22**
